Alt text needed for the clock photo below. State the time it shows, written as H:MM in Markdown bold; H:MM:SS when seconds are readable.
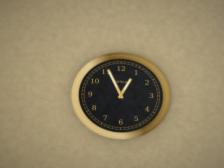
**12:56**
